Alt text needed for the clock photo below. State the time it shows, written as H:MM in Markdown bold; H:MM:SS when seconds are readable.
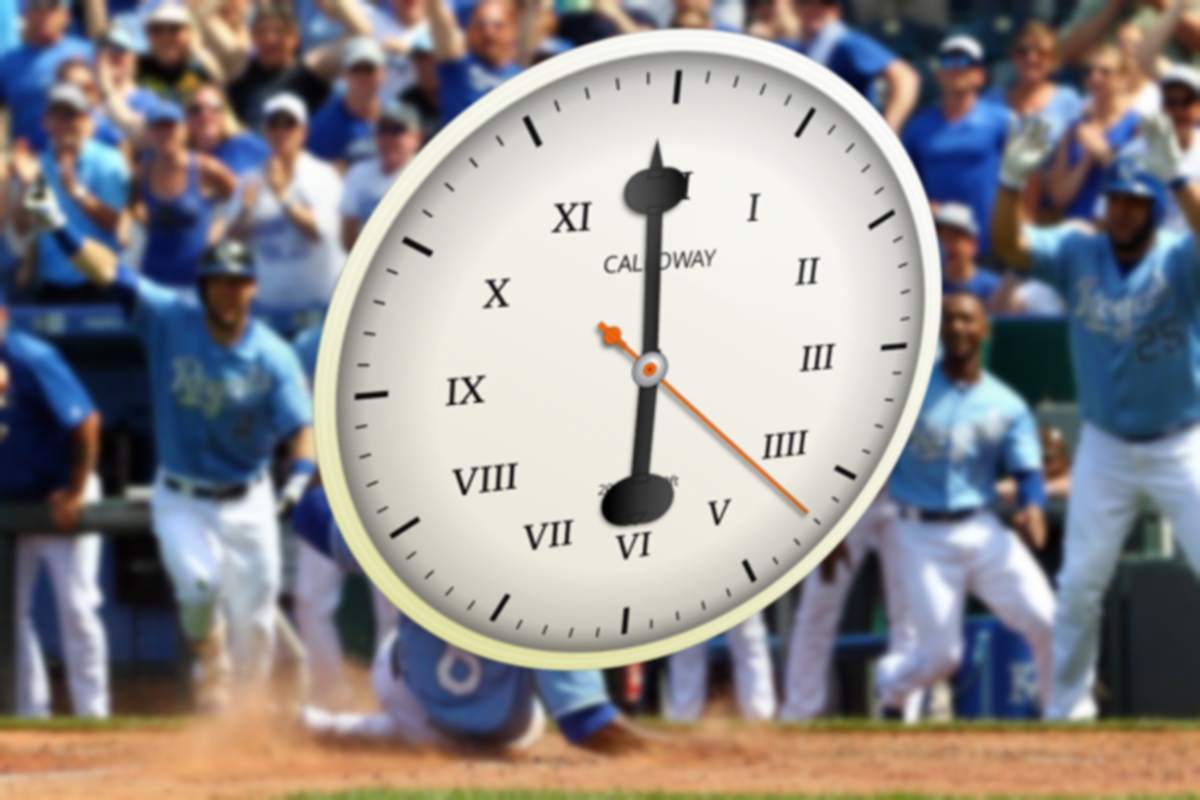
**5:59:22**
